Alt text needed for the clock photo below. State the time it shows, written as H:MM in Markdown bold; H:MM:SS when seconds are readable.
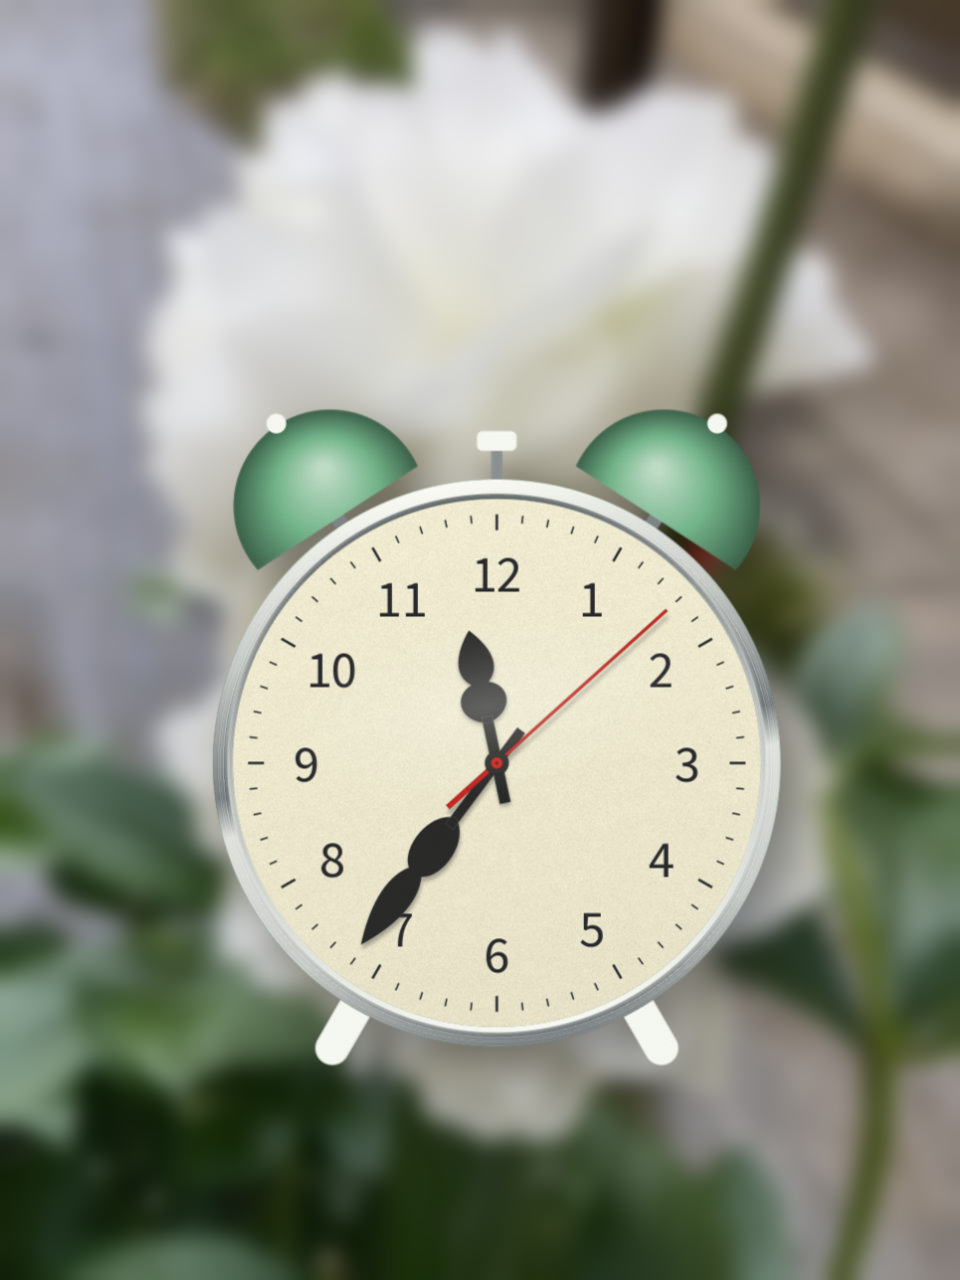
**11:36:08**
